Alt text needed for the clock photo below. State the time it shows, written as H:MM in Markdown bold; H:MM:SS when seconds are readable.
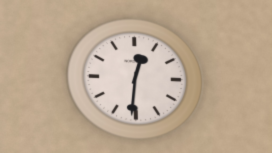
**12:31**
